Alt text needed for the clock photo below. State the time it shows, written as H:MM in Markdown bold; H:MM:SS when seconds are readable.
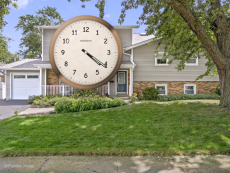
**4:21**
